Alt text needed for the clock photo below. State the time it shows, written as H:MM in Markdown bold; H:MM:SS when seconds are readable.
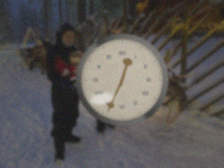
**12:34**
